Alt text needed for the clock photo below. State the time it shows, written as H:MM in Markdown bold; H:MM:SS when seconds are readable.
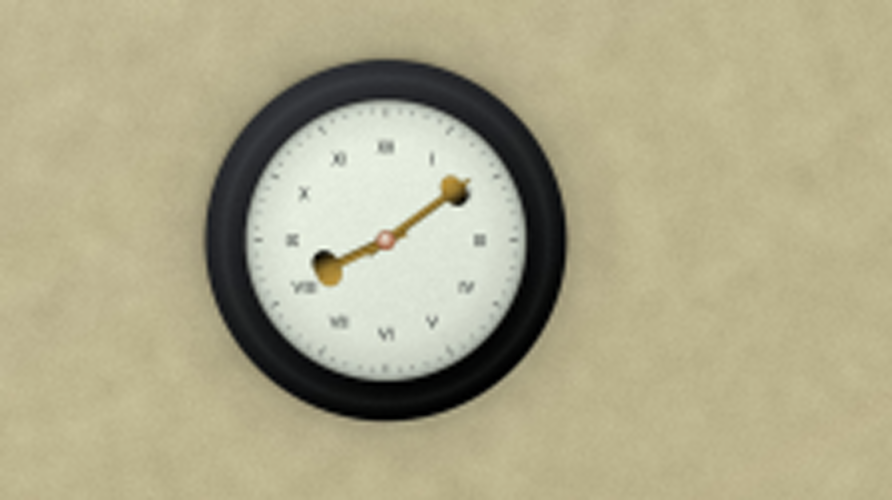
**8:09**
